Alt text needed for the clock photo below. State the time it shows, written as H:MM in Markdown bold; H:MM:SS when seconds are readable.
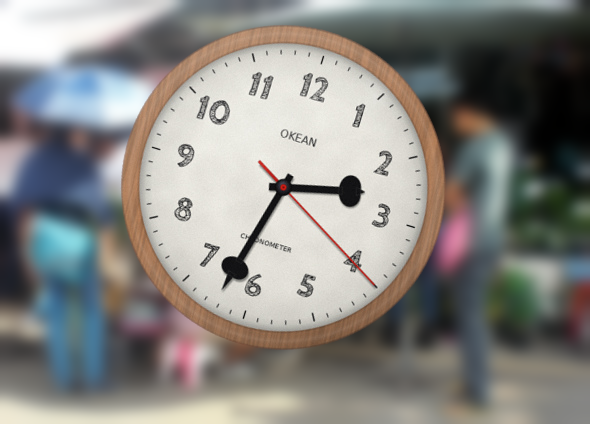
**2:32:20**
